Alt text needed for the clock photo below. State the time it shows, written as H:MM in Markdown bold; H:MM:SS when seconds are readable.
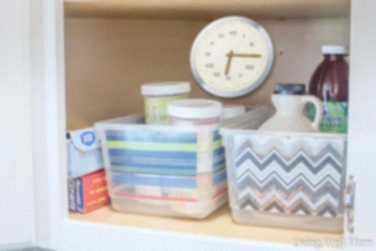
**6:15**
